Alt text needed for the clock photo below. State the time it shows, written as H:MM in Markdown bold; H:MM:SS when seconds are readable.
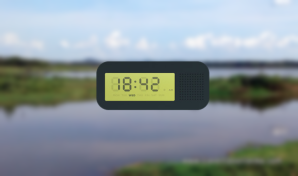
**18:42**
